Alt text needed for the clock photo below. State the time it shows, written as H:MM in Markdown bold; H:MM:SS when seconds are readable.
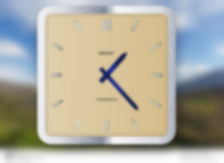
**1:23**
